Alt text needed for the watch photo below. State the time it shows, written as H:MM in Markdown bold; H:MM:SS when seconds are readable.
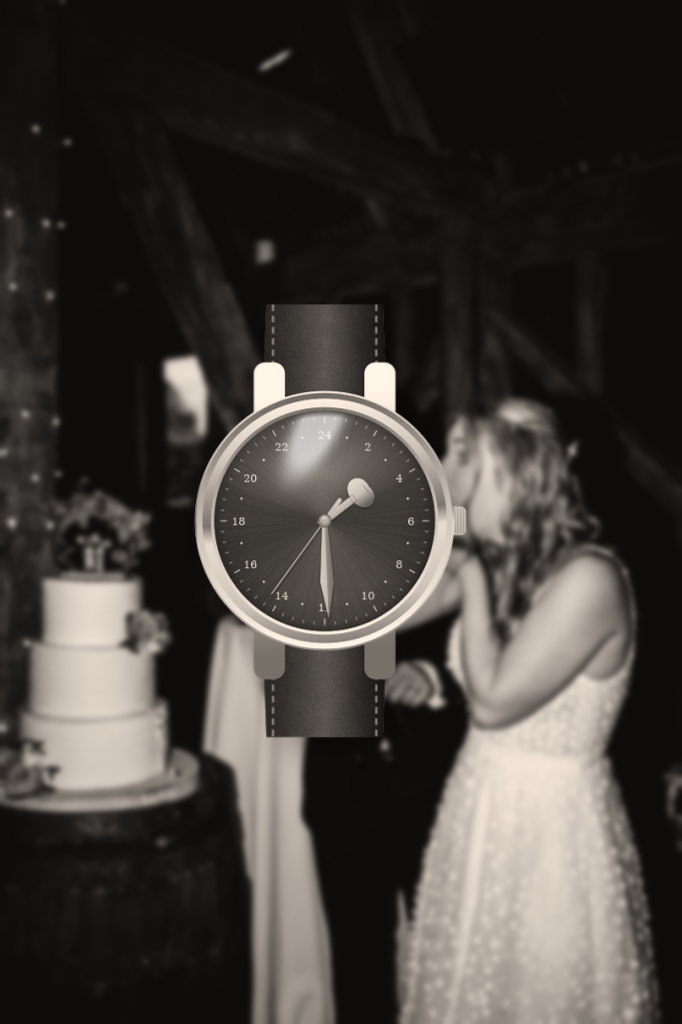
**3:29:36**
